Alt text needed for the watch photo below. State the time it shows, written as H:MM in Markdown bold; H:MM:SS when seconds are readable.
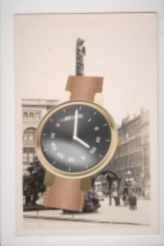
**3:59**
